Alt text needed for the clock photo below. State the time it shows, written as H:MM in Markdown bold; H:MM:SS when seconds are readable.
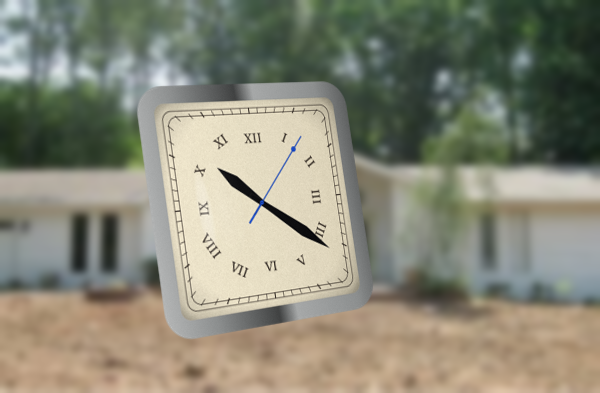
**10:21:07**
